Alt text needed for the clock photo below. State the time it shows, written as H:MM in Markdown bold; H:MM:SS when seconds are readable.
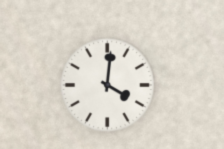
**4:01**
